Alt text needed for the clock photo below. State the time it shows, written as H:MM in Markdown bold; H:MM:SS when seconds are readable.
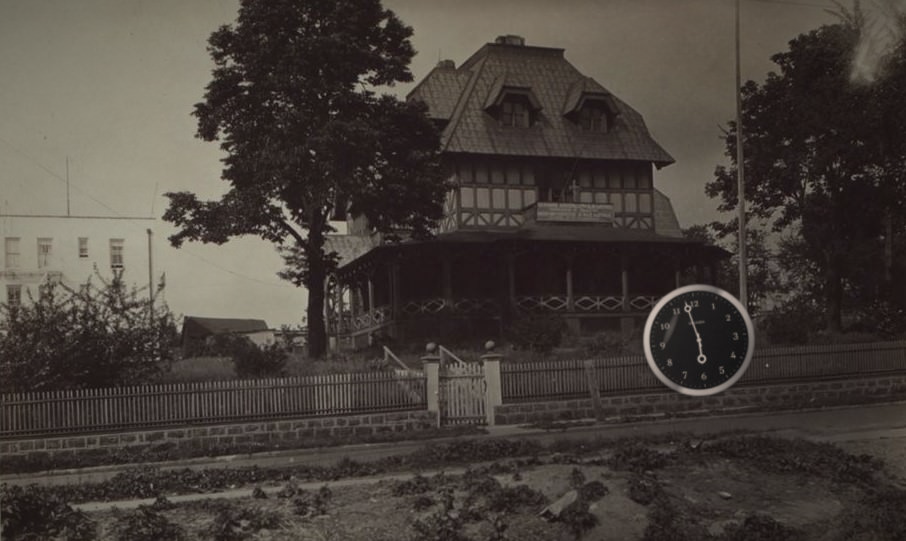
**5:58**
